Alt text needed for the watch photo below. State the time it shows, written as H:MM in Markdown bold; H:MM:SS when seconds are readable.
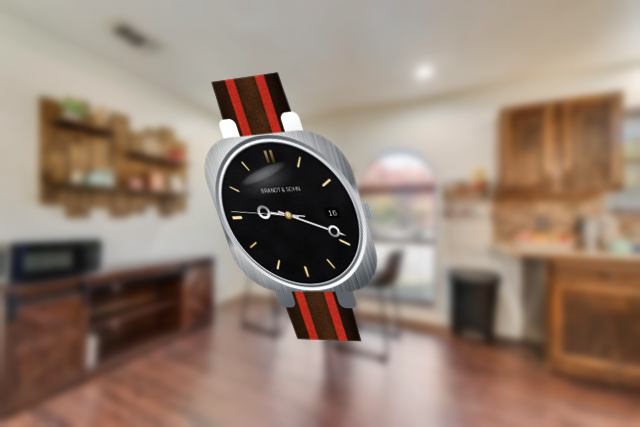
**9:18:46**
